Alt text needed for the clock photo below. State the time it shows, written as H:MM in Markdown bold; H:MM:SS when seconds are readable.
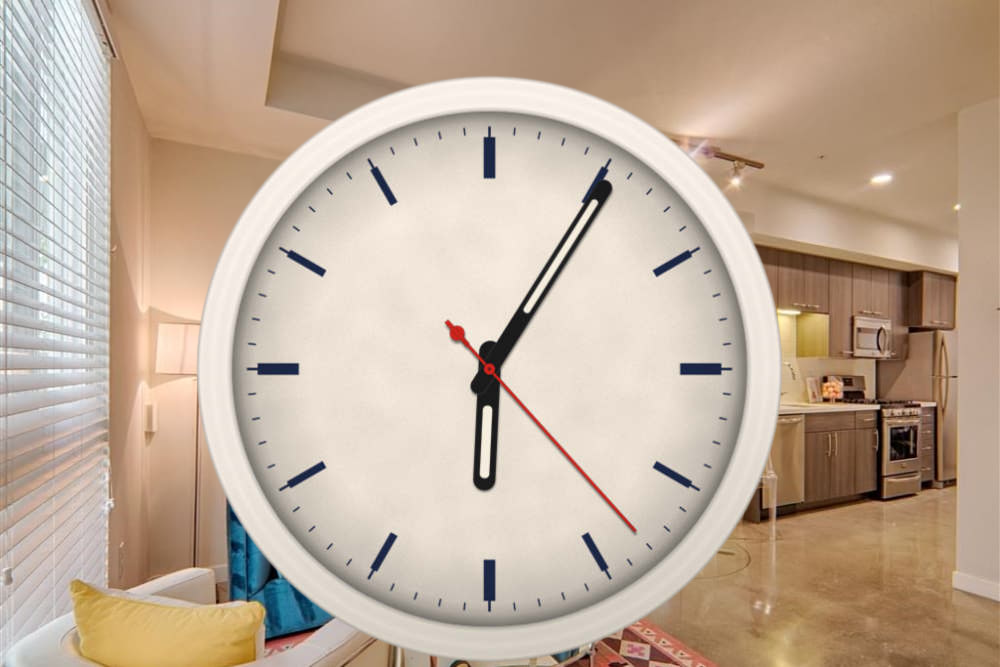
**6:05:23**
